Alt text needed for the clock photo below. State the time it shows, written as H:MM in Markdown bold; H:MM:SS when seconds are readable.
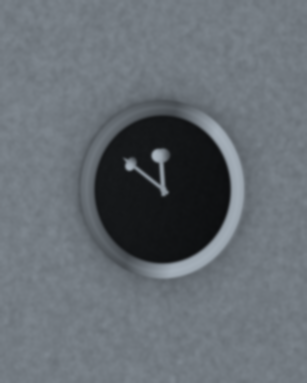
**11:51**
